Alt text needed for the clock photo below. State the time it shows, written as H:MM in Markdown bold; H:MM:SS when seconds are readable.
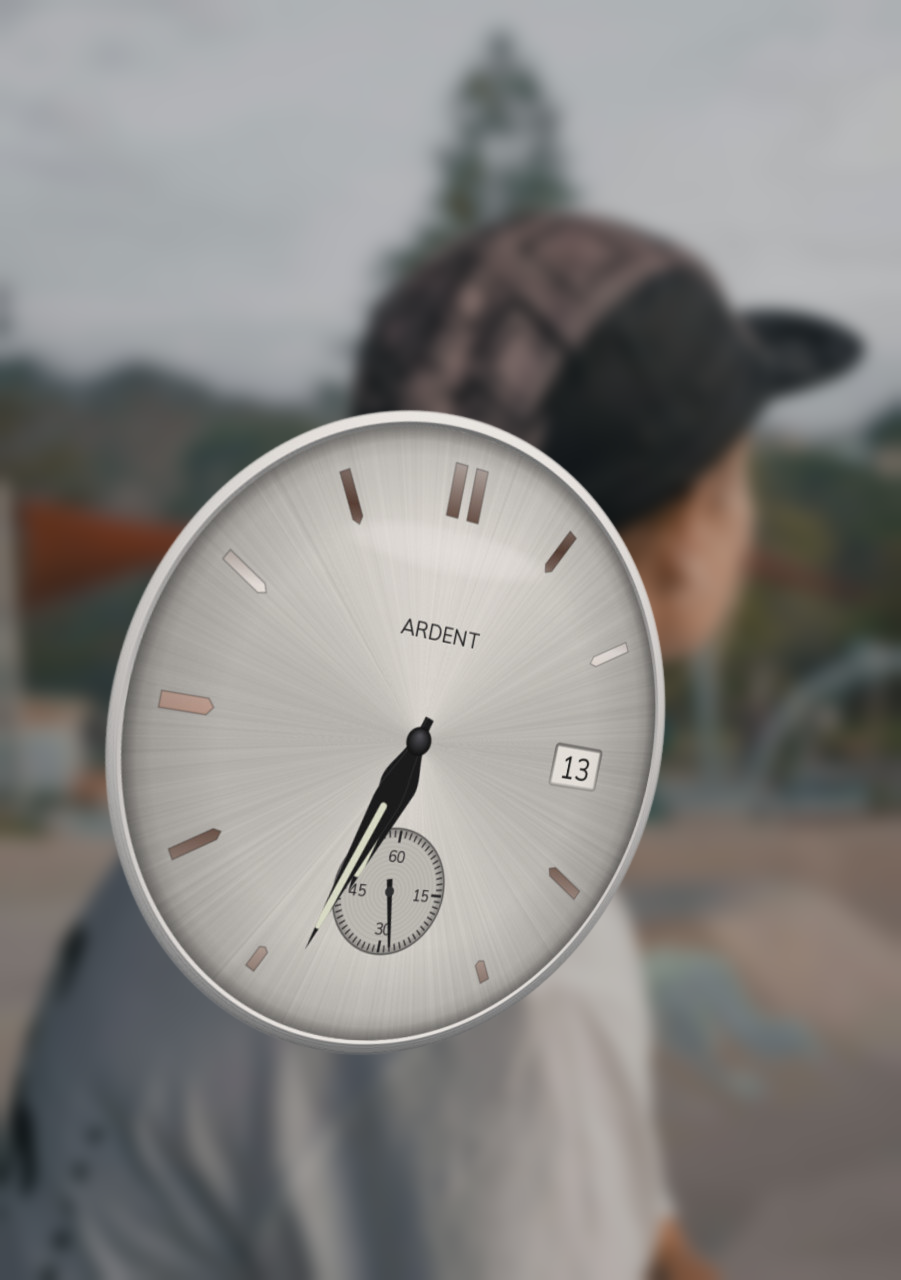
**6:33:28**
